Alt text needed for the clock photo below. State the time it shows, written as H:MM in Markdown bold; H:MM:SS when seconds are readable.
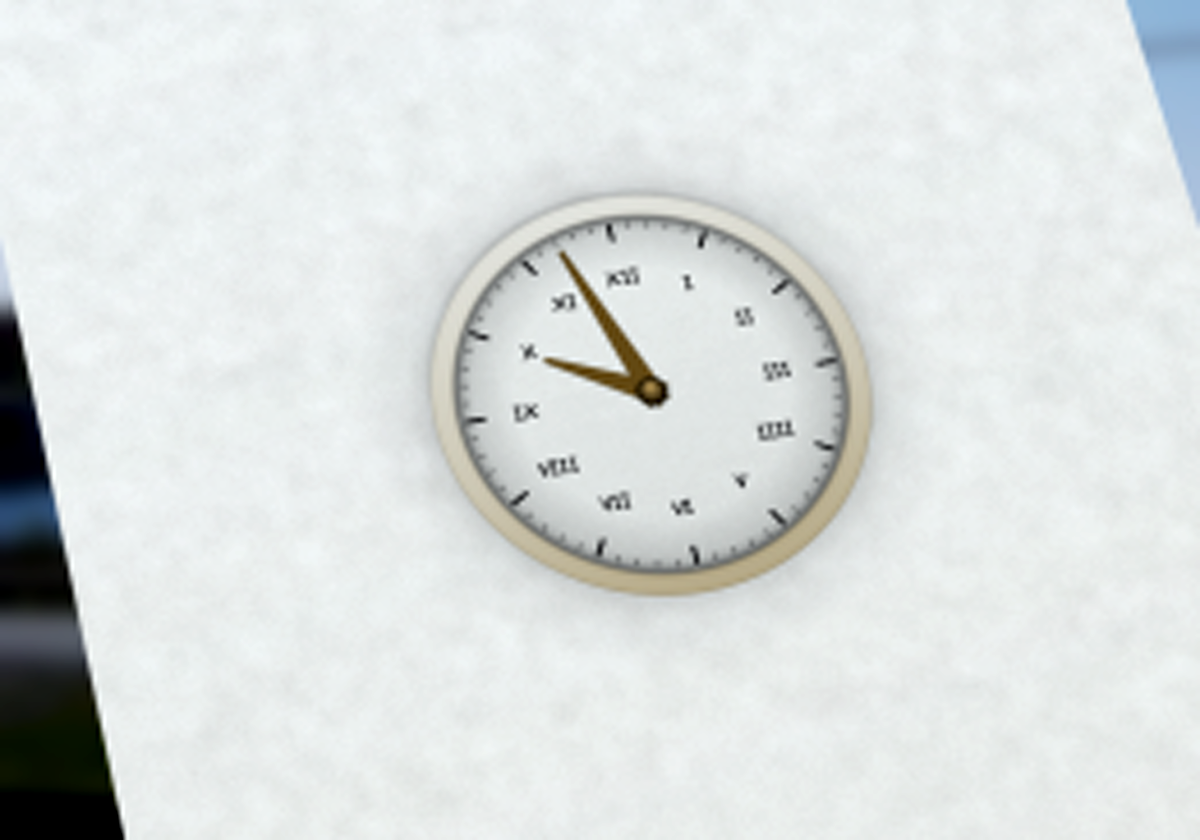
**9:57**
